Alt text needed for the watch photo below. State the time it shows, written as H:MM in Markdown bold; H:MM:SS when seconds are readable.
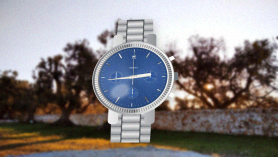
**2:44**
